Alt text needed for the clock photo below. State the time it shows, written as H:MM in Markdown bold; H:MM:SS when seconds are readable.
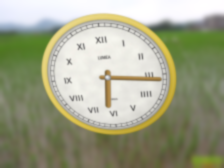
**6:16**
